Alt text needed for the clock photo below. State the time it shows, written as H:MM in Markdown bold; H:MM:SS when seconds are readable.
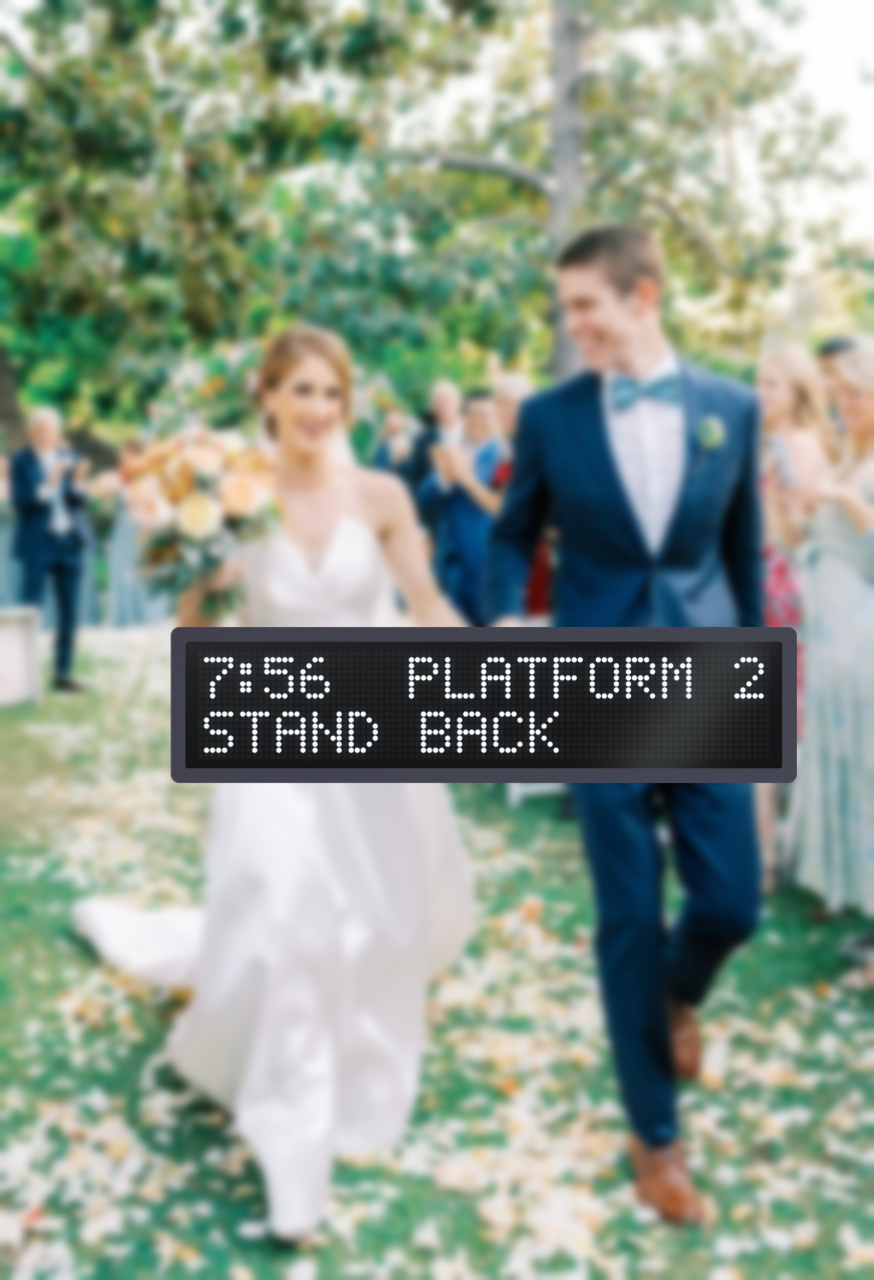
**7:56**
